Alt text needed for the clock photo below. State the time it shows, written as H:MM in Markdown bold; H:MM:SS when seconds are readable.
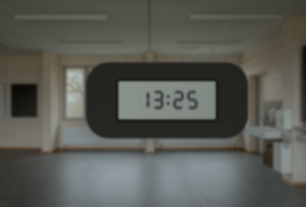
**13:25**
